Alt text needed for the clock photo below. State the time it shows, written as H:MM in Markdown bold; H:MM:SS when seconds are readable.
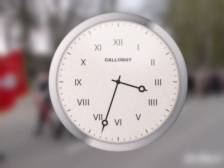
**3:33**
